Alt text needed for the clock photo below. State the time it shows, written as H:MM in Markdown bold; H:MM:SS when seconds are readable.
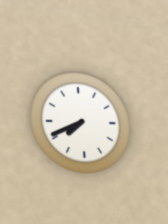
**7:41**
